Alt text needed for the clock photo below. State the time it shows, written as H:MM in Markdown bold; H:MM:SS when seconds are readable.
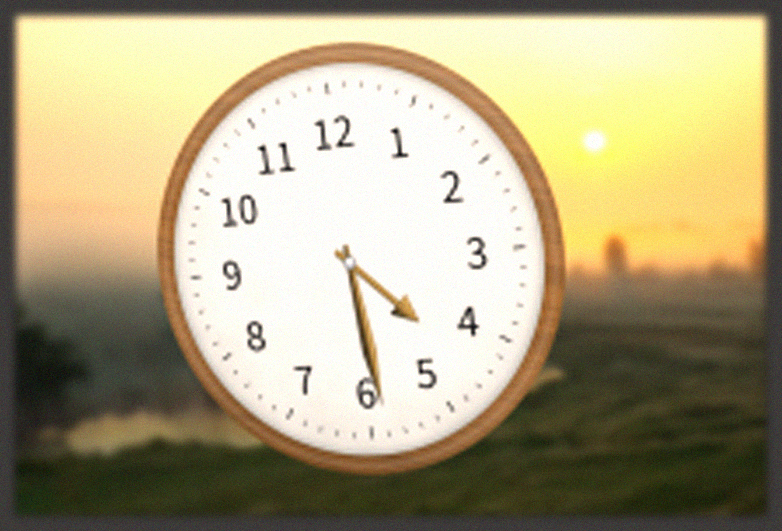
**4:29**
